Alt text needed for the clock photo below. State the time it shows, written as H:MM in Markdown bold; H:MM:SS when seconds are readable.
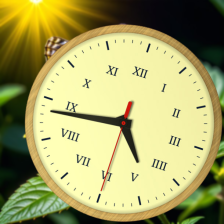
**4:43:30**
